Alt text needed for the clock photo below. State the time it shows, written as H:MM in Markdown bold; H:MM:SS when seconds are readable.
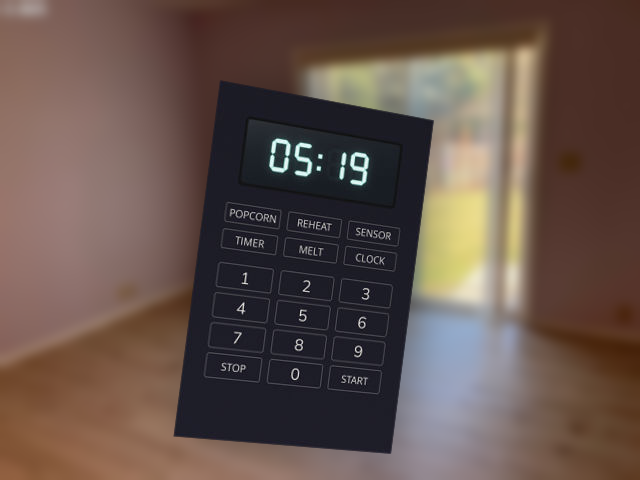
**5:19**
